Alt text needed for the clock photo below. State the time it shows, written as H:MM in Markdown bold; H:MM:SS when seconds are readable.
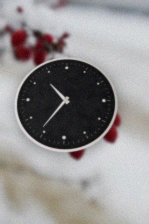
**10:36**
